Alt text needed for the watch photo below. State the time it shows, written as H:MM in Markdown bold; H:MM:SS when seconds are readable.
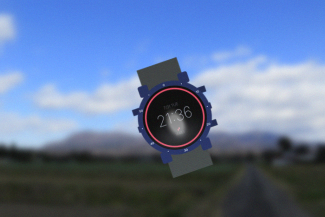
**21:36**
